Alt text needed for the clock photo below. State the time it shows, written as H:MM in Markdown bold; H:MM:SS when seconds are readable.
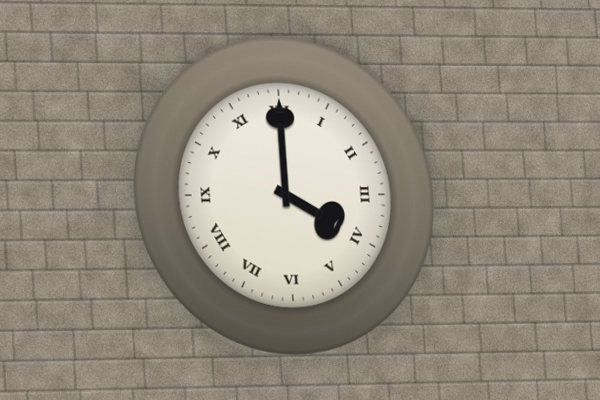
**4:00**
